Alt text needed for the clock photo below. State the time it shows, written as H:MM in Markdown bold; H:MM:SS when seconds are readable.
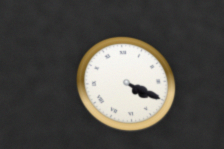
**4:20**
